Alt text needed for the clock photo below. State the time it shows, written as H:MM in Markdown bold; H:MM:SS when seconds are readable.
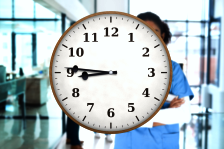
**8:46**
